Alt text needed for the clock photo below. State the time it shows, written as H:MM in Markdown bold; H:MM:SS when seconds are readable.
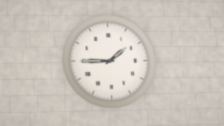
**1:45**
